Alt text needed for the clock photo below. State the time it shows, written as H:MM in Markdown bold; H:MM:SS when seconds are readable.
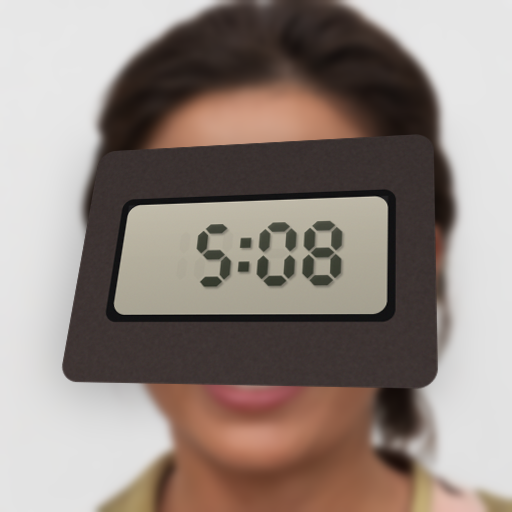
**5:08**
